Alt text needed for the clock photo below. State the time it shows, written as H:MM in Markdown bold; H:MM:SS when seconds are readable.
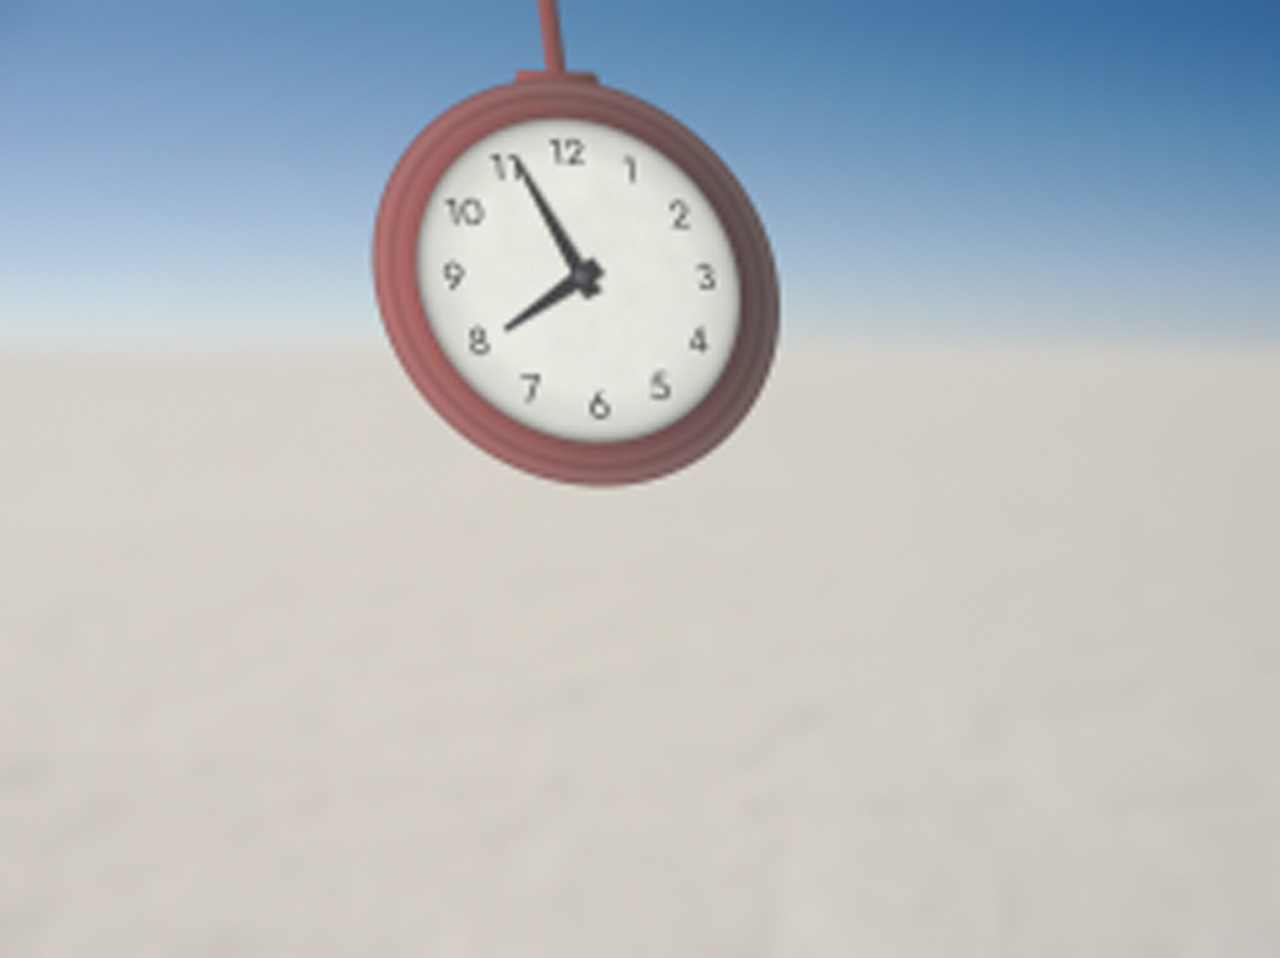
**7:56**
